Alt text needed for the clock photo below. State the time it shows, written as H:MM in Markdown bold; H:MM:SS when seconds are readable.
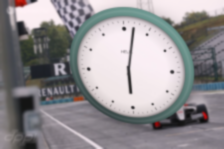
**6:02**
